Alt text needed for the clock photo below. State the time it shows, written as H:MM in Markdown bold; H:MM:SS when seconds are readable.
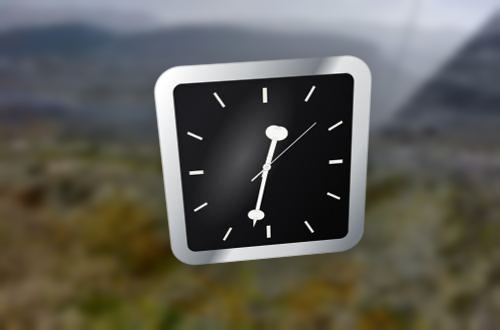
**12:32:08**
